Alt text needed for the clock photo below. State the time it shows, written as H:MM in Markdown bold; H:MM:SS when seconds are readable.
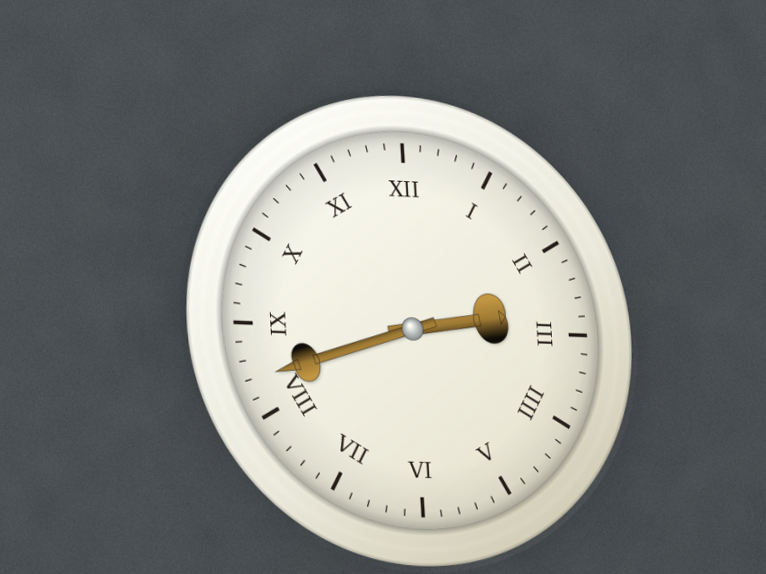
**2:42**
